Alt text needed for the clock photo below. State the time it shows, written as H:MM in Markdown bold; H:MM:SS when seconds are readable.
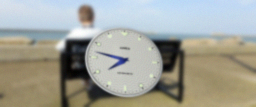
**7:47**
